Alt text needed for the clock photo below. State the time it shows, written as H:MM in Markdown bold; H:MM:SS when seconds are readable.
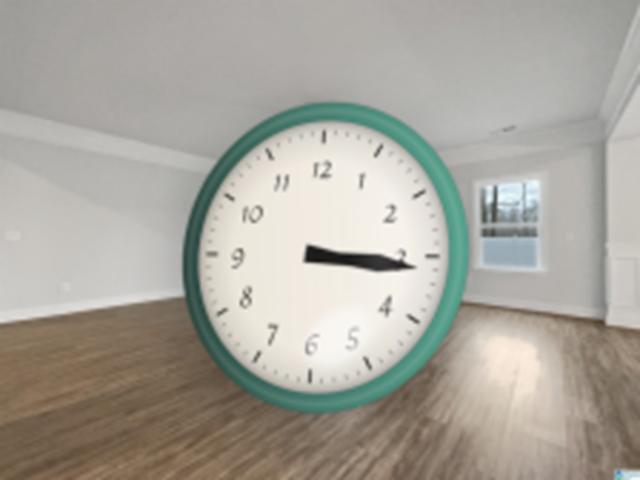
**3:16**
